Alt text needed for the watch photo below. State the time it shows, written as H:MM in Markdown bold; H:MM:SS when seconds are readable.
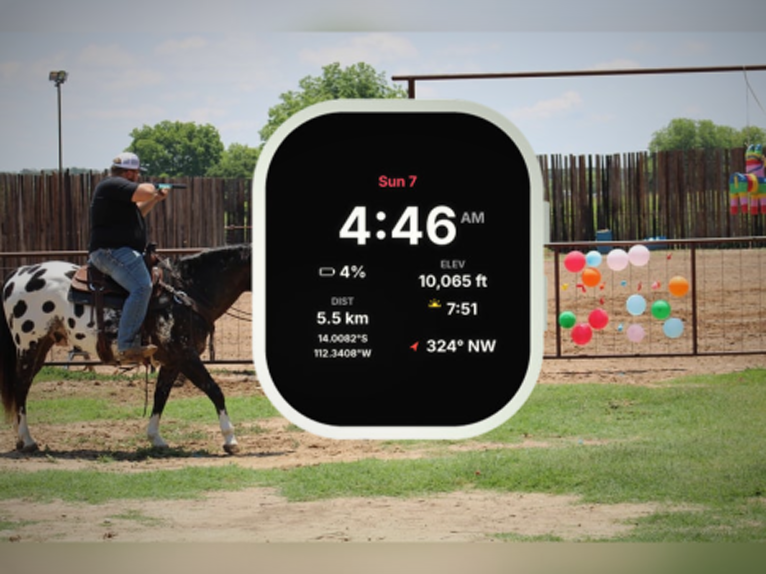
**4:46**
